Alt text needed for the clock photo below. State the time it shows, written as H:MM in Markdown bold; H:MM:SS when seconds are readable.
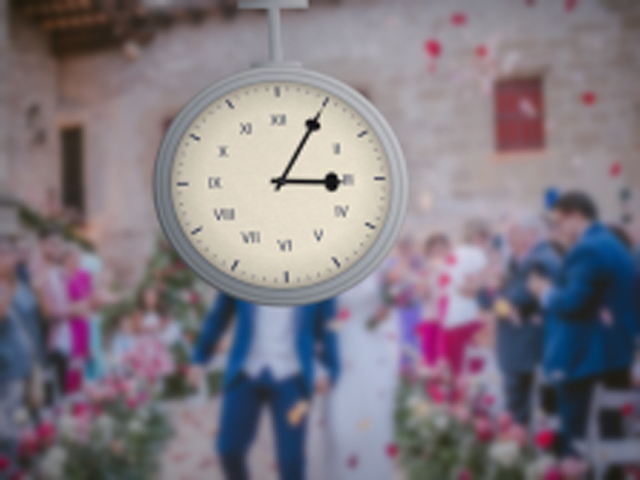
**3:05**
